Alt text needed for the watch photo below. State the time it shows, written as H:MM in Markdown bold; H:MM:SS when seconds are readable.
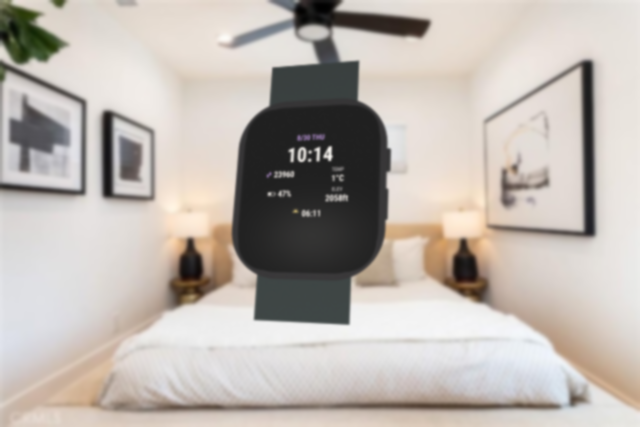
**10:14**
